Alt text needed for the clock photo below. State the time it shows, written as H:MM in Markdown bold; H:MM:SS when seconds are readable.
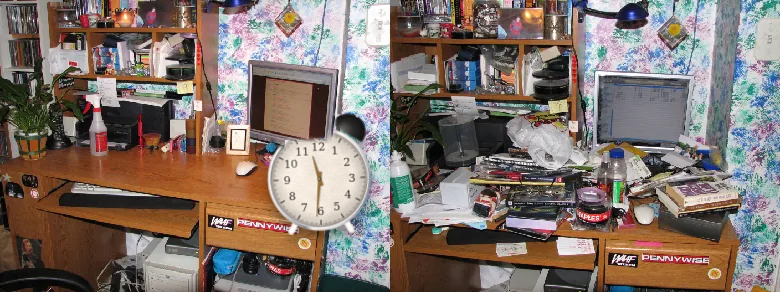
**11:31**
